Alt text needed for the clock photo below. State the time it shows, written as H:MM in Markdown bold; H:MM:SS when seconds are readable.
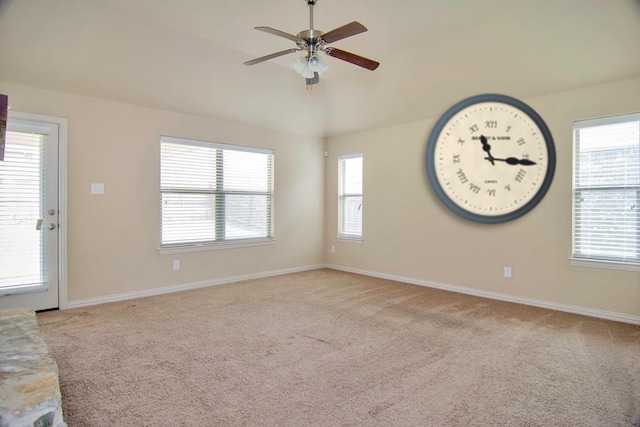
**11:16**
